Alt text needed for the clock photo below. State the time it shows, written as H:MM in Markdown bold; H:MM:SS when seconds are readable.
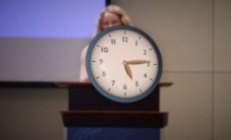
**5:14**
